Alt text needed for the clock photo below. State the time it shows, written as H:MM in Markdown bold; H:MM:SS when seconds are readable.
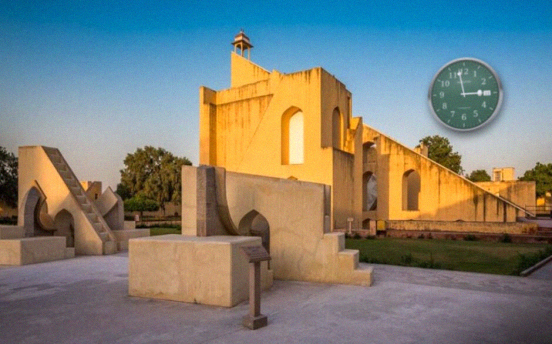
**2:58**
